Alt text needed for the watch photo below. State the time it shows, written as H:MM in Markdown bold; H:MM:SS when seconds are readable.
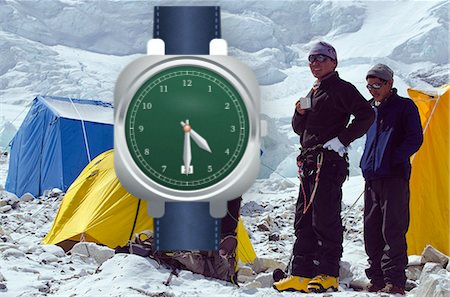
**4:30**
